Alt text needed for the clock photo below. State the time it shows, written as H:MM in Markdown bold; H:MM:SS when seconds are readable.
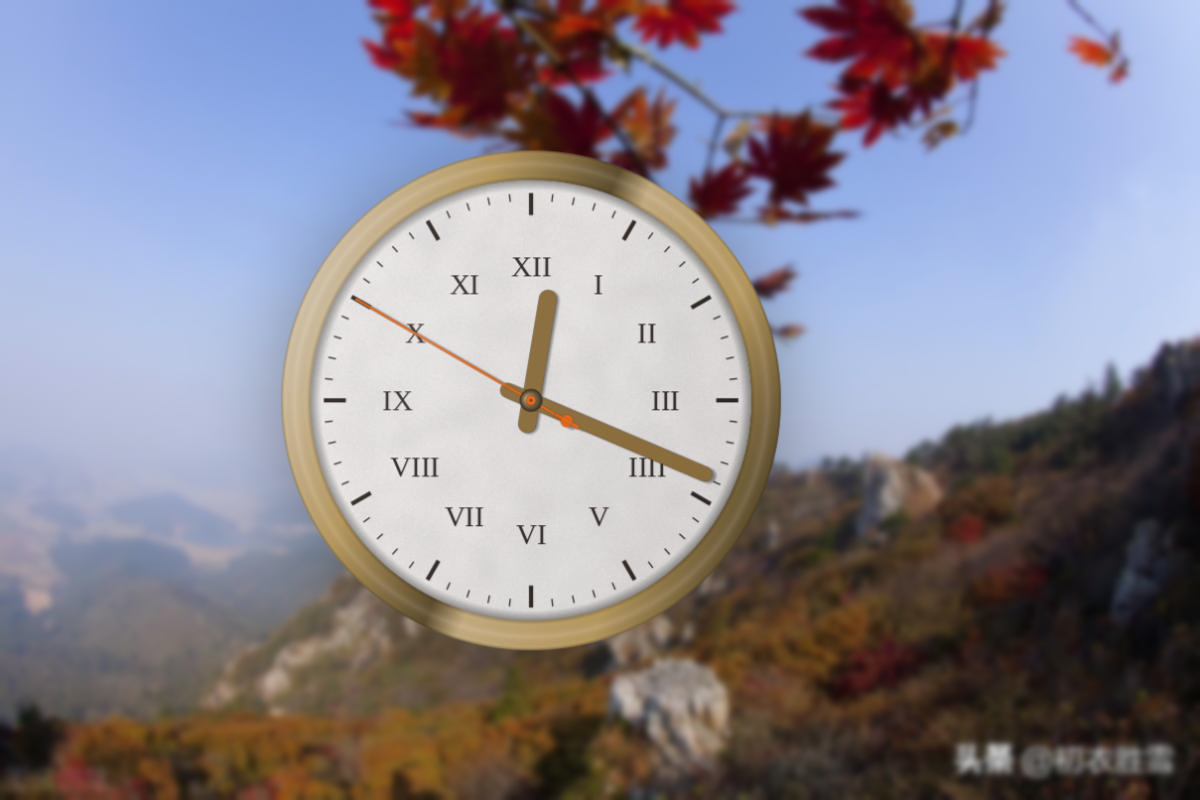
**12:18:50**
